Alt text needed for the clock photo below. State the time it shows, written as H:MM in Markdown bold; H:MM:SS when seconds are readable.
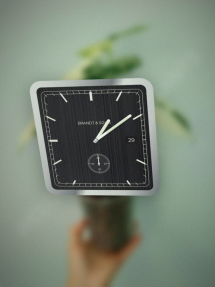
**1:09**
